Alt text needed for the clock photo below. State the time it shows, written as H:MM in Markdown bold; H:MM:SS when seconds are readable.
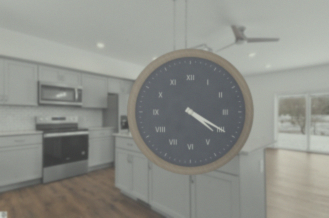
**4:20**
